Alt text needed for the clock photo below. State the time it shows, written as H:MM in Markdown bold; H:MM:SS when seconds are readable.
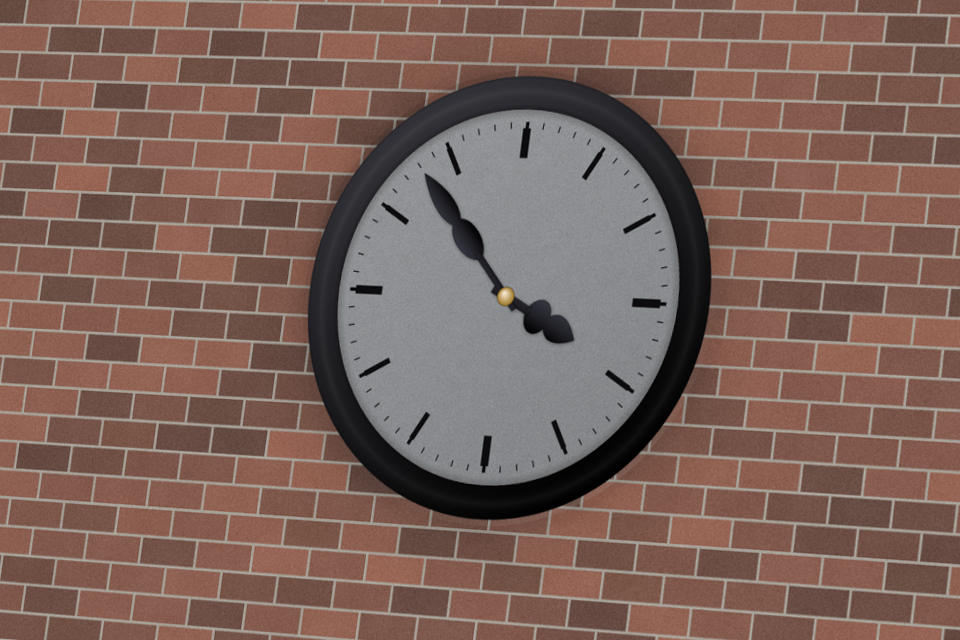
**3:53**
